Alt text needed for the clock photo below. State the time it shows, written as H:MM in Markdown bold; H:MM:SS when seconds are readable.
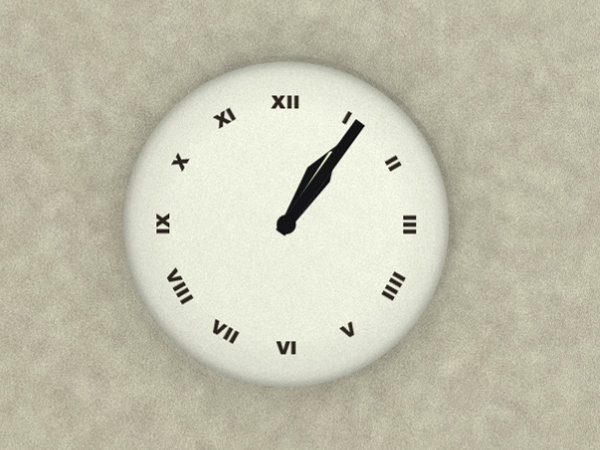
**1:06**
